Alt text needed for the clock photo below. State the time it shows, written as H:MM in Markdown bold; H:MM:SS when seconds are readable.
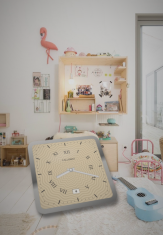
**8:19**
